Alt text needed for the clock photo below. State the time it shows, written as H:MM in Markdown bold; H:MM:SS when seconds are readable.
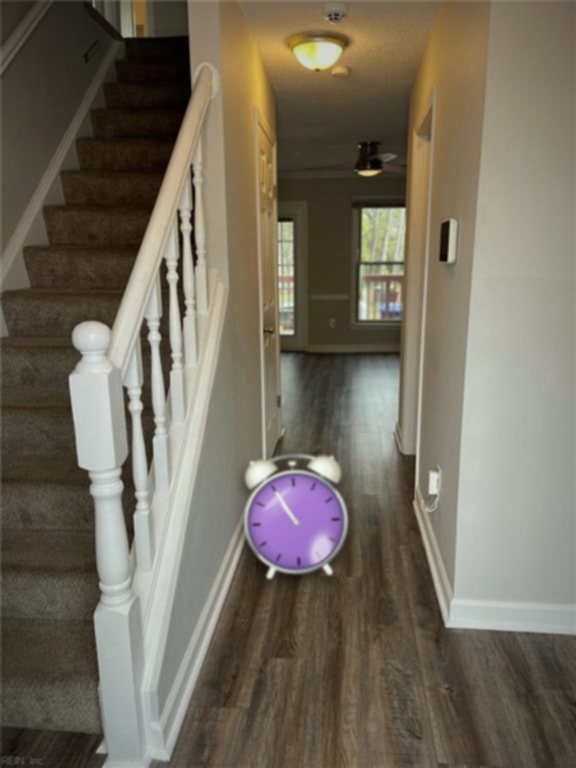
**10:55**
